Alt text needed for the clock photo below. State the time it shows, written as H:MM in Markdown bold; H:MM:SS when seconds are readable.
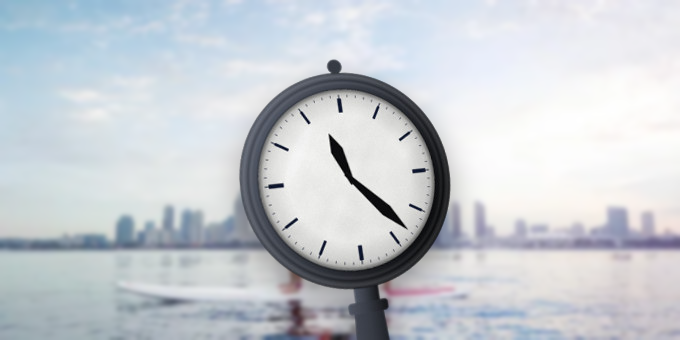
**11:23**
